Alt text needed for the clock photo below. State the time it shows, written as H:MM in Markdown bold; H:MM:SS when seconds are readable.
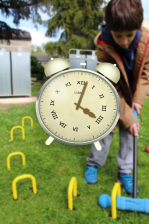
**4:02**
